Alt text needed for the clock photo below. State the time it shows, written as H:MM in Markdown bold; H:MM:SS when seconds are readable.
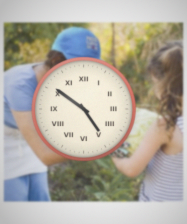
**4:51**
